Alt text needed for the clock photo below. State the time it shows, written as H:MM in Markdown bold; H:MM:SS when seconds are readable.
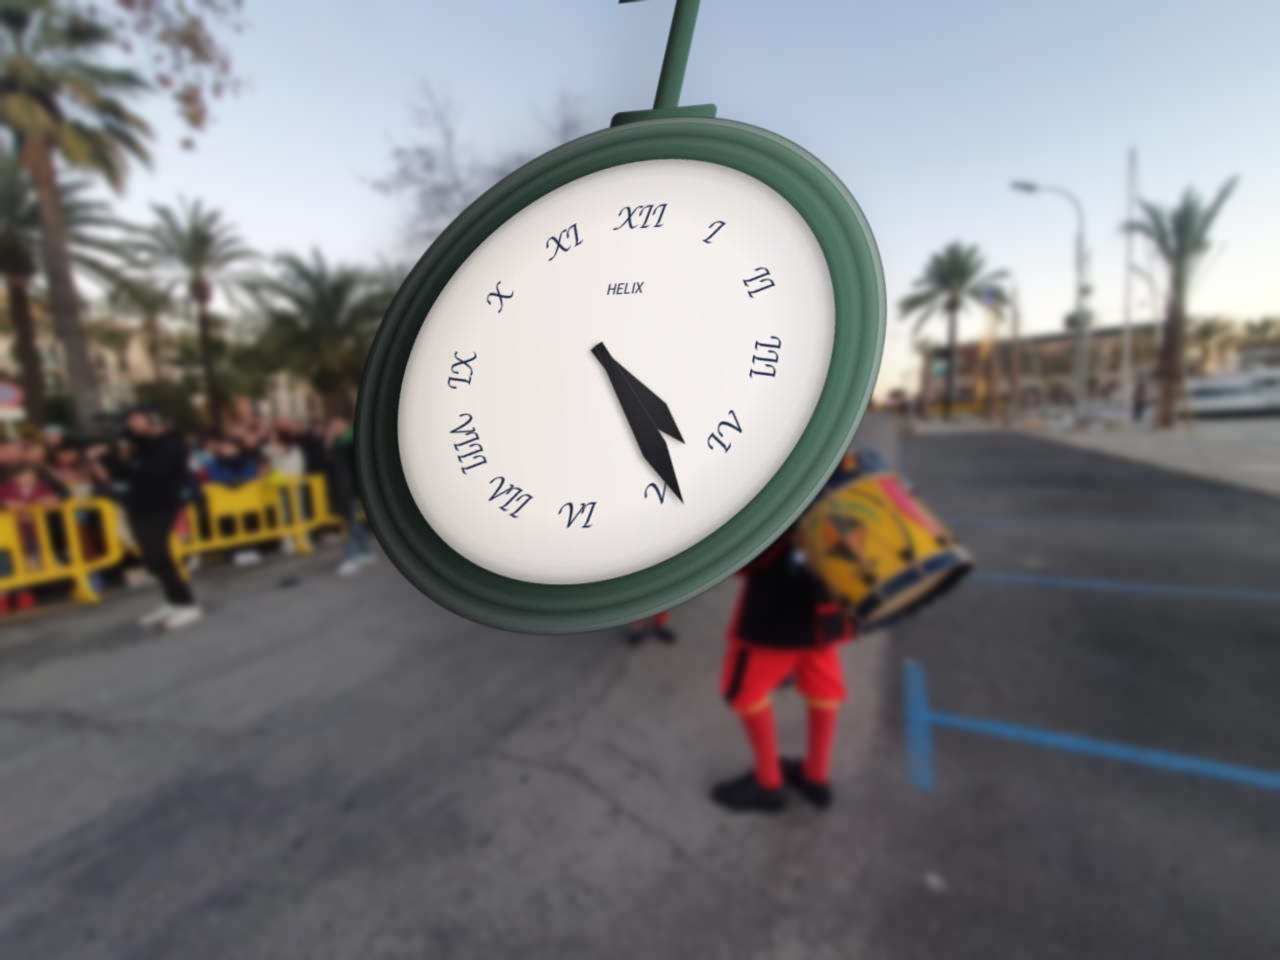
**4:24**
